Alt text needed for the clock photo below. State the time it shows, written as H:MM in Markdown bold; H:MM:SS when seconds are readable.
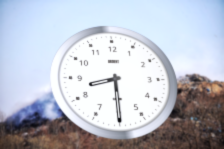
**8:30**
